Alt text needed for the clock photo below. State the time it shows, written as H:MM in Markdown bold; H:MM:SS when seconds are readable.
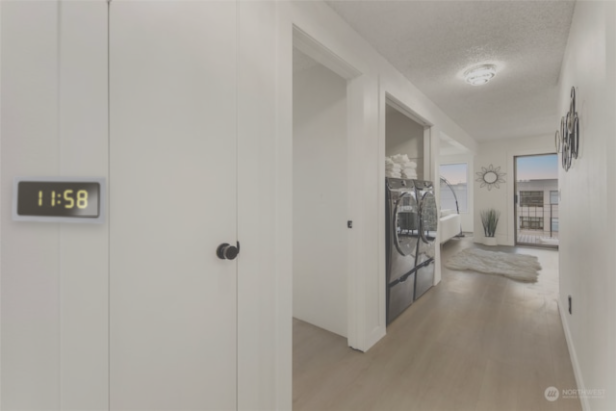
**11:58**
